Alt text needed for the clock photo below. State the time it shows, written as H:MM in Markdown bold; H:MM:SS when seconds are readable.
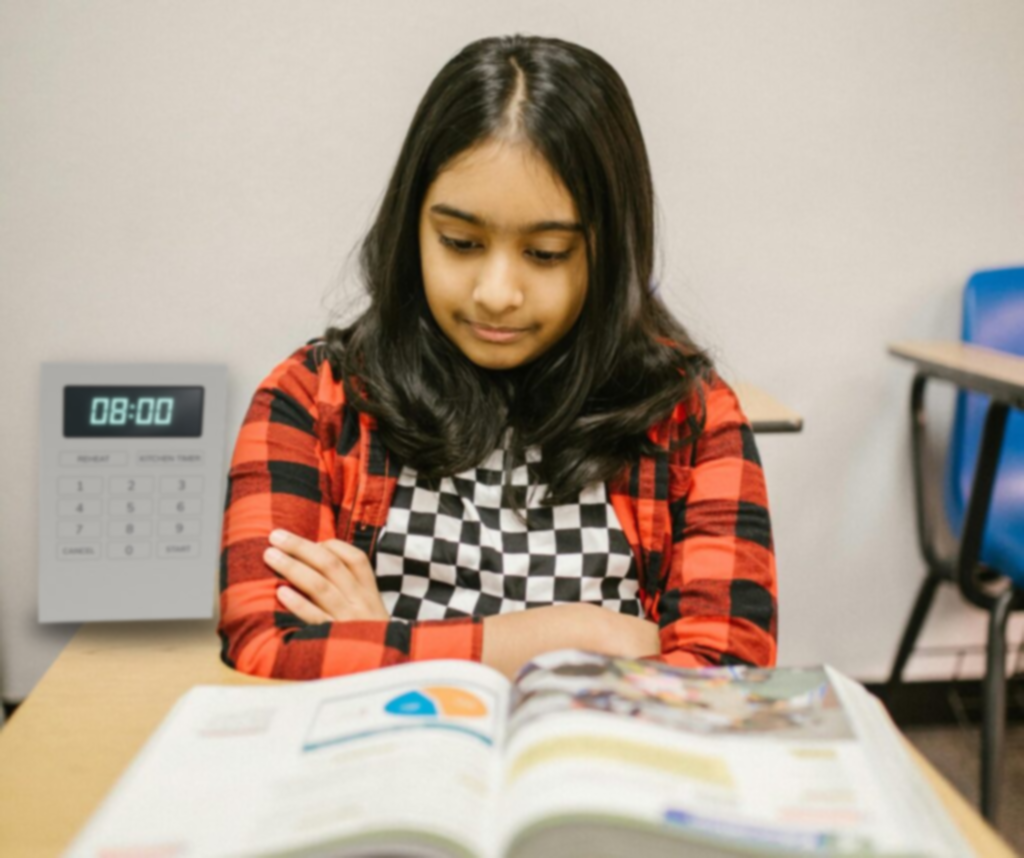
**8:00**
